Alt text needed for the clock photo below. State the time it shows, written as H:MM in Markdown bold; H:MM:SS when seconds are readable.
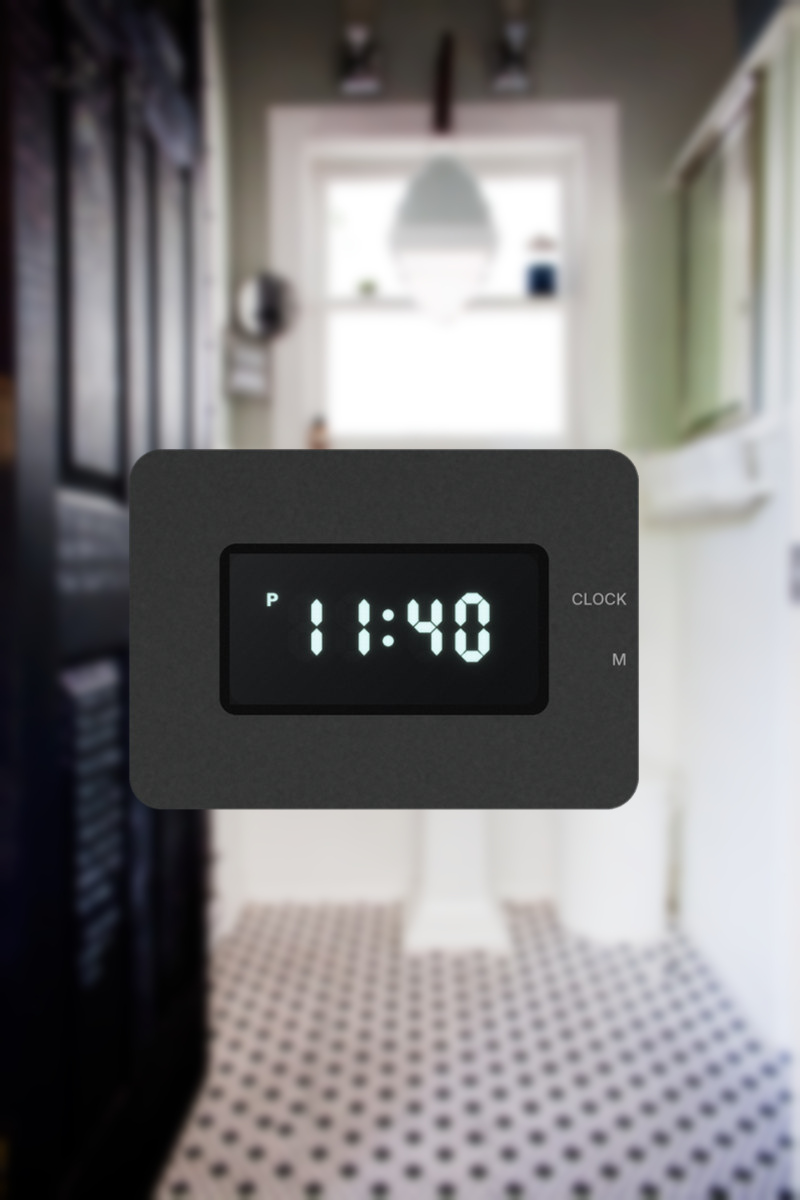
**11:40**
